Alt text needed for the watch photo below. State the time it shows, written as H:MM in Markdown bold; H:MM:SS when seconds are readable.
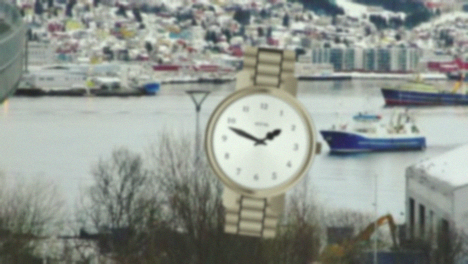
**1:48**
